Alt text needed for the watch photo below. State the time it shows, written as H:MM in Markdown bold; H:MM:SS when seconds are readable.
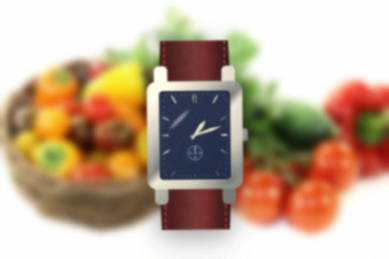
**1:12**
